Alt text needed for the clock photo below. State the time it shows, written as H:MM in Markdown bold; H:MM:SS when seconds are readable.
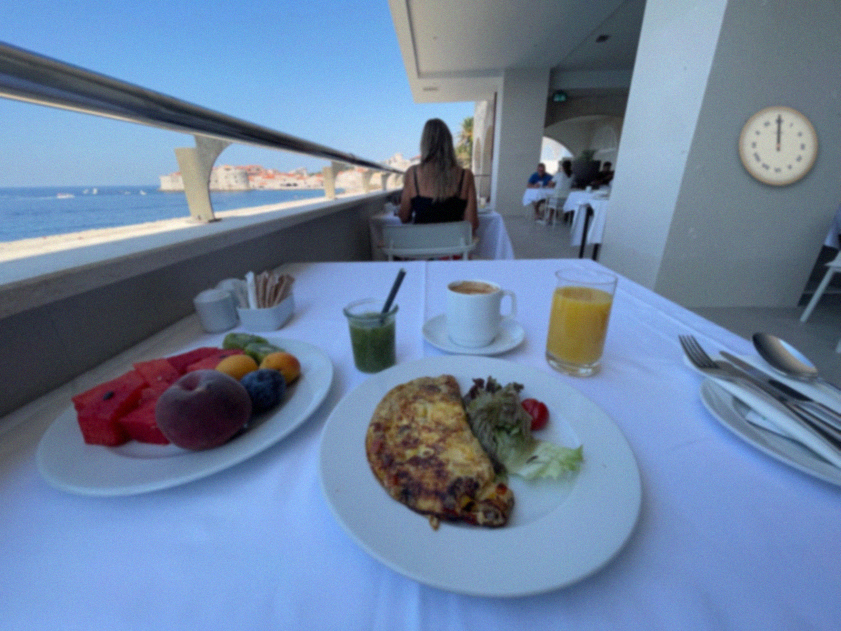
**12:00**
